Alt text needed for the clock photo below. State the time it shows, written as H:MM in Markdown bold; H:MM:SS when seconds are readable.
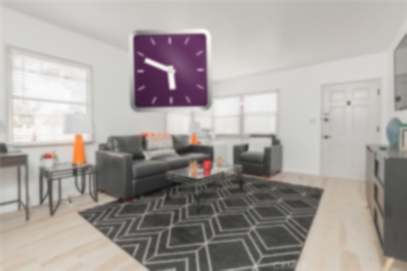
**5:49**
